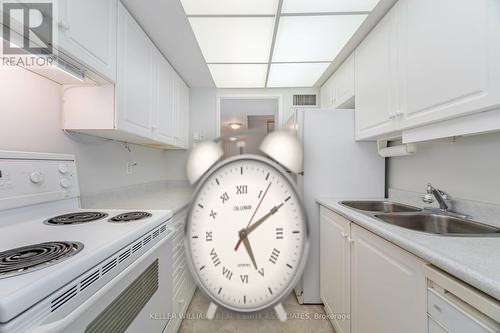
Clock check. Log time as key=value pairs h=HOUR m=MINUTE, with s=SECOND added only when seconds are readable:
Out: h=5 m=10 s=6
